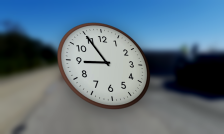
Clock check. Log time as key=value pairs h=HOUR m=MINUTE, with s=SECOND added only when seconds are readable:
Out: h=8 m=55
